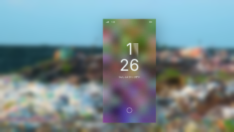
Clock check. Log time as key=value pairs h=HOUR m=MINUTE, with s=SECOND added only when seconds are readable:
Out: h=1 m=26
